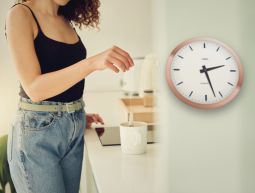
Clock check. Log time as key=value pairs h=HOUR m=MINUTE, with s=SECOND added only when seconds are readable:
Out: h=2 m=27
